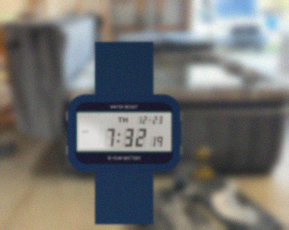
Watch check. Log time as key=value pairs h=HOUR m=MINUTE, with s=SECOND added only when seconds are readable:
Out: h=7 m=32
